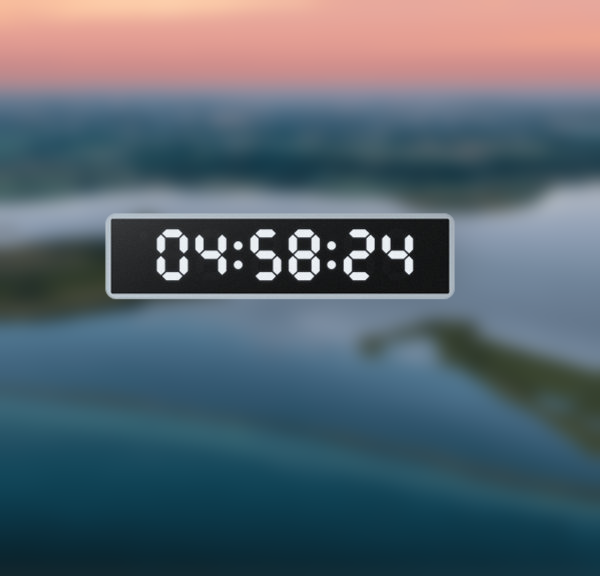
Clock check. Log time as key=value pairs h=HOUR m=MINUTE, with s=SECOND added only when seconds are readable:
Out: h=4 m=58 s=24
